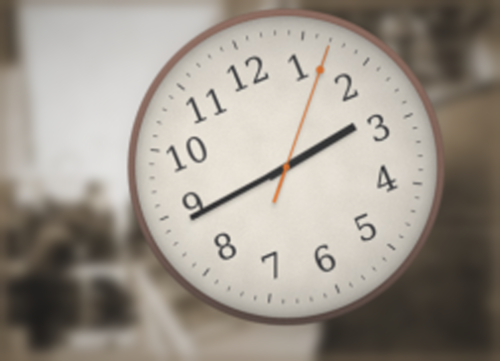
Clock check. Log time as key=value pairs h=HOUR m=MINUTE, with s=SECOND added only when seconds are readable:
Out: h=2 m=44 s=7
